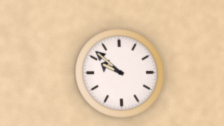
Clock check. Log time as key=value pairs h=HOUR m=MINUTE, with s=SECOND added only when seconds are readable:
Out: h=9 m=52
